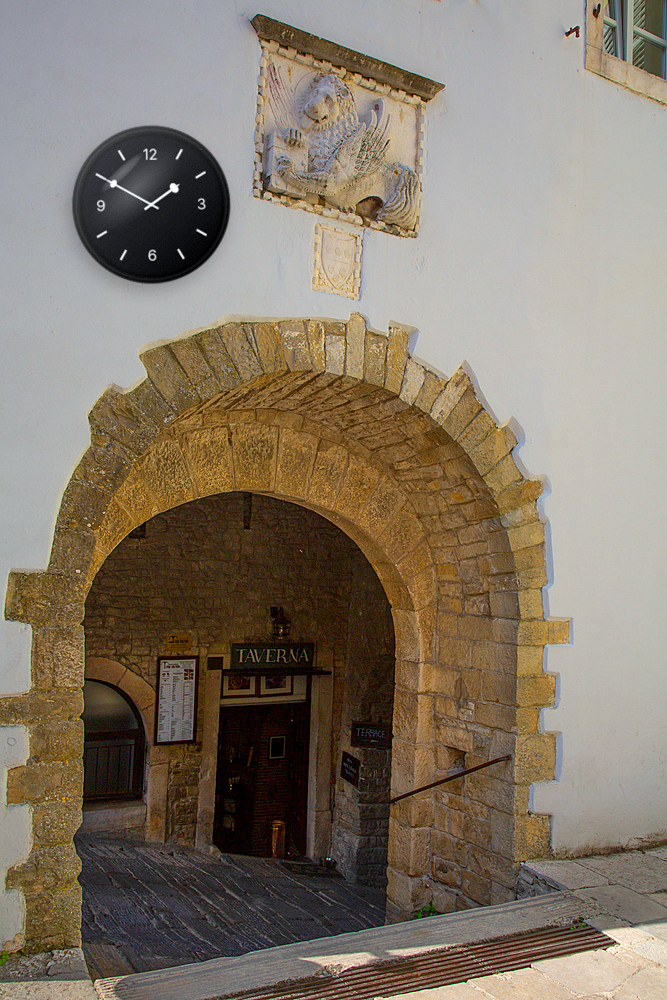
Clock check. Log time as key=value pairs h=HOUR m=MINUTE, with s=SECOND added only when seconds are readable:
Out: h=1 m=50
